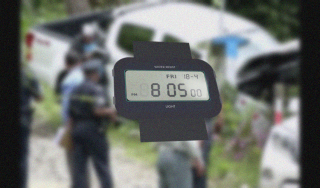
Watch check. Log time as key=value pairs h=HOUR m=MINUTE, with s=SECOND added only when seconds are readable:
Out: h=8 m=5 s=0
